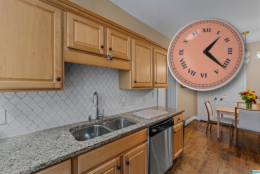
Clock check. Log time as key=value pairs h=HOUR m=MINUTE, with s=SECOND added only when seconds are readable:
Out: h=1 m=22
